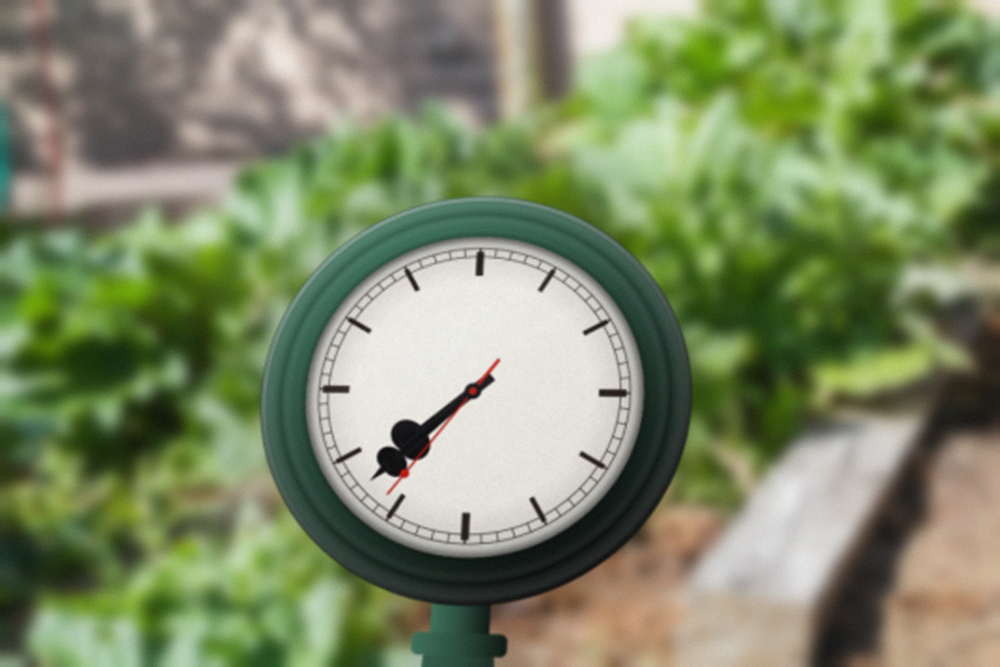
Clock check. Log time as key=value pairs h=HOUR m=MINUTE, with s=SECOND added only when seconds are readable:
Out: h=7 m=37 s=36
